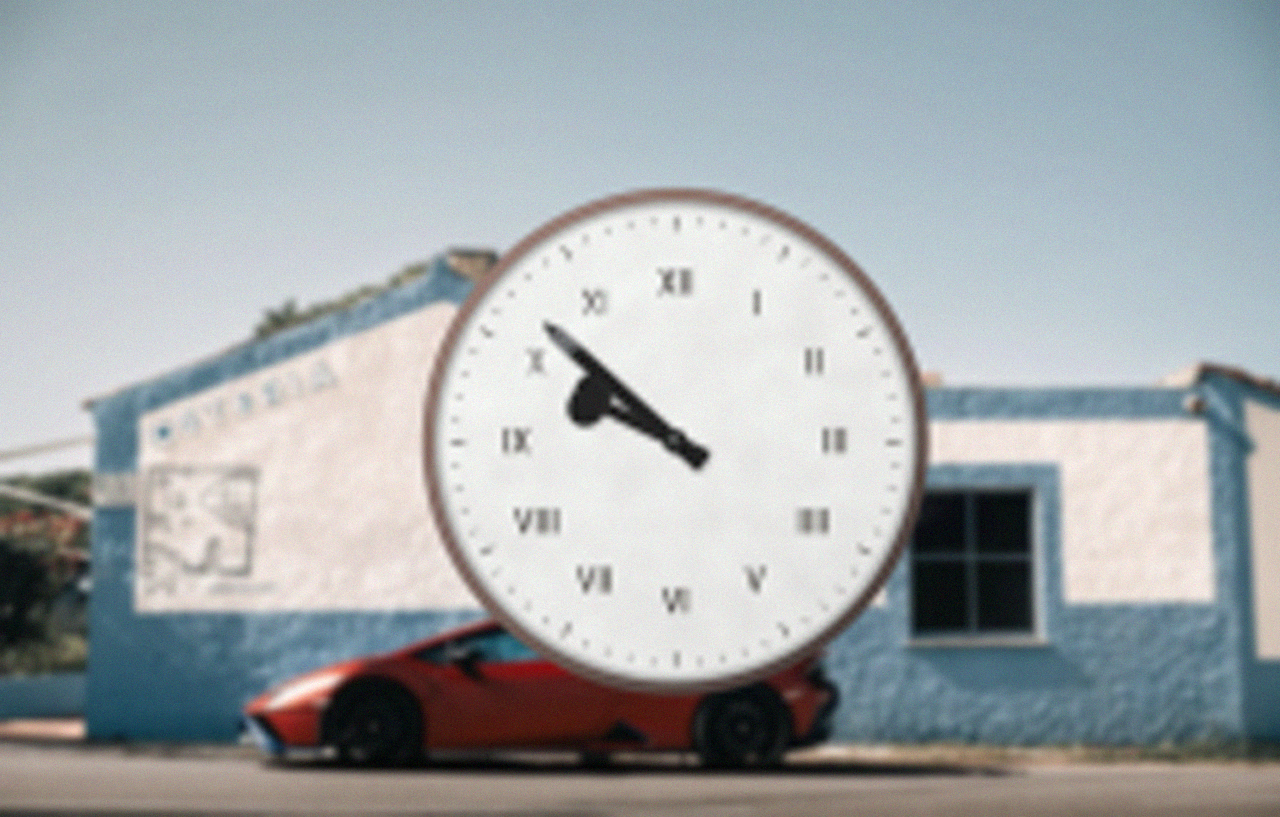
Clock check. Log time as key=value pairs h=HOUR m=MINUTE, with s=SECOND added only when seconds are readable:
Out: h=9 m=52
